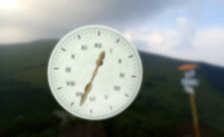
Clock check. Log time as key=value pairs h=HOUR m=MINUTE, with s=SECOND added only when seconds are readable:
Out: h=12 m=33
